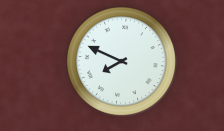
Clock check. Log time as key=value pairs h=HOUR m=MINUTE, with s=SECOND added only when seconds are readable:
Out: h=7 m=48
